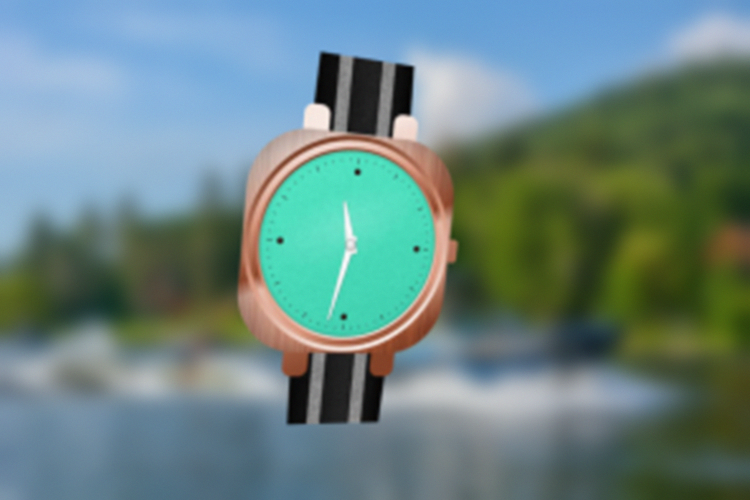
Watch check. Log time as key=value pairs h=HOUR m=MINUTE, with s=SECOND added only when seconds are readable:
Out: h=11 m=32
